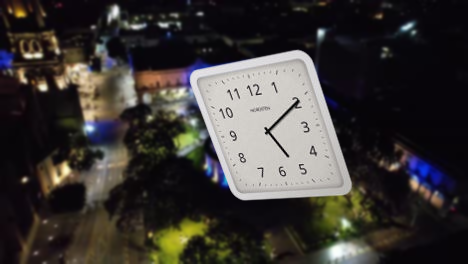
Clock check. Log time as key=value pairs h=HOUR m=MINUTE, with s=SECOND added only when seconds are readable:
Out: h=5 m=10
